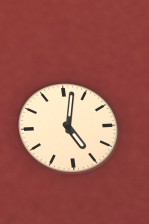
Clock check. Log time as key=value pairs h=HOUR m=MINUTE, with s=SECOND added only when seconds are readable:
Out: h=5 m=2
